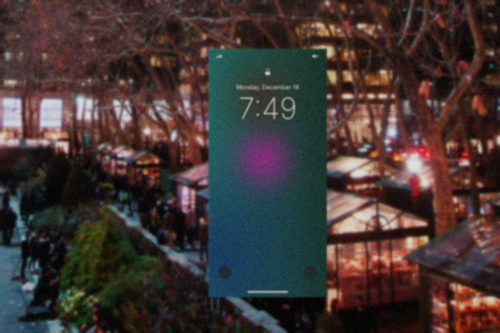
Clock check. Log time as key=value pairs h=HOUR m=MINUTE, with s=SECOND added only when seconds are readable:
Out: h=7 m=49
